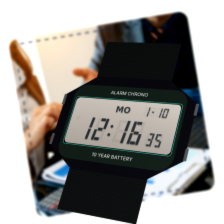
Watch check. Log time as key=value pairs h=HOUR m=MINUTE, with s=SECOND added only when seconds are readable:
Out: h=12 m=16 s=35
